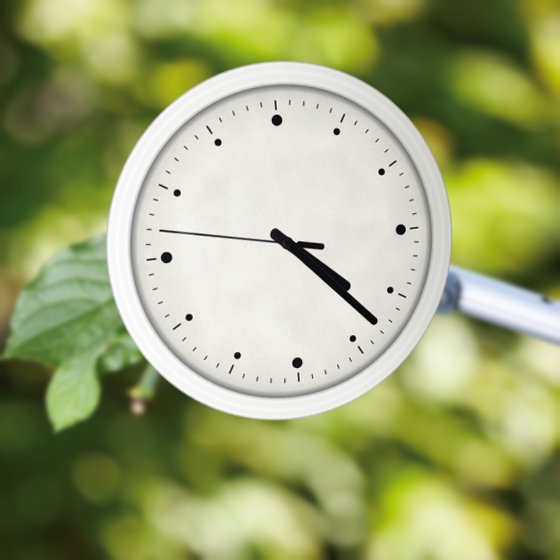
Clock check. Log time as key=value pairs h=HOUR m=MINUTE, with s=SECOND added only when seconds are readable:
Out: h=4 m=22 s=47
